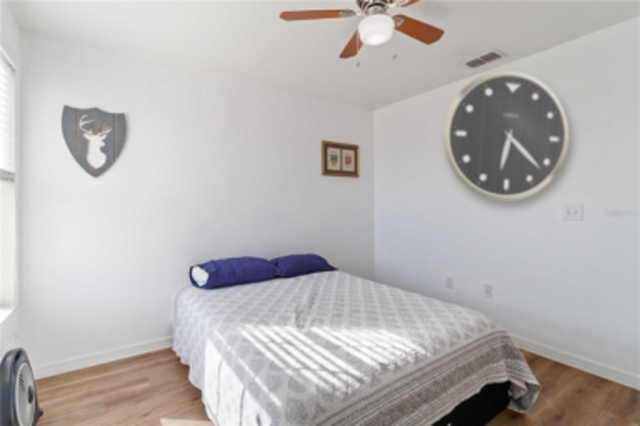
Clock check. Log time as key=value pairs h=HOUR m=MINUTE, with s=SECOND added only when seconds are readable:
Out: h=6 m=22
